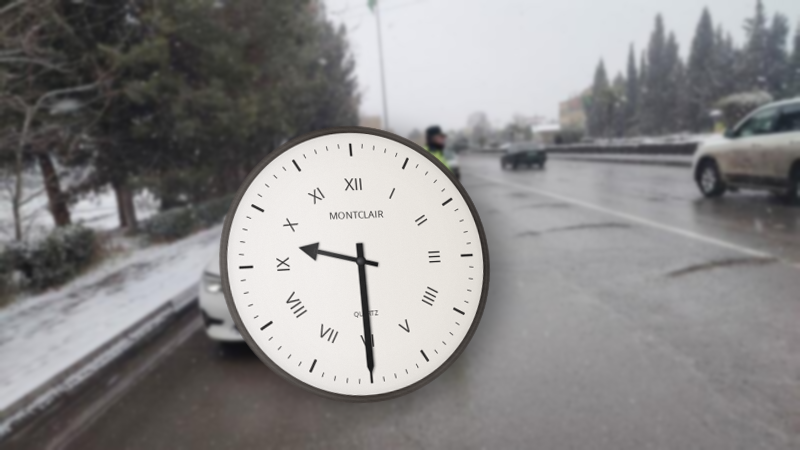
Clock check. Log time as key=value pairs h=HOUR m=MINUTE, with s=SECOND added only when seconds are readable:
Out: h=9 m=30
